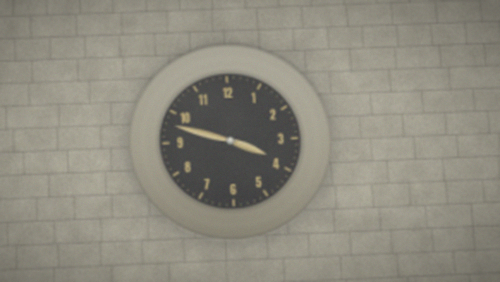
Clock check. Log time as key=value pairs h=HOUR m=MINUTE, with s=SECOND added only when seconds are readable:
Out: h=3 m=48
